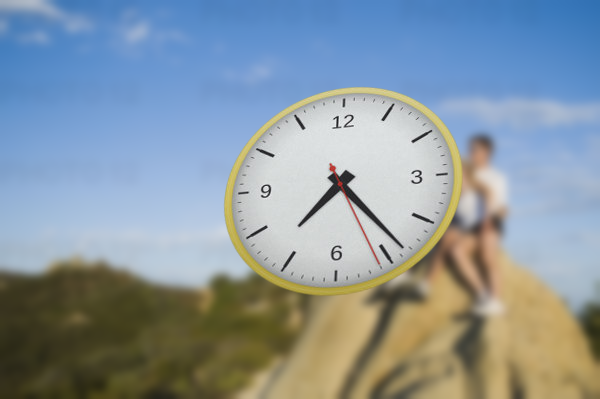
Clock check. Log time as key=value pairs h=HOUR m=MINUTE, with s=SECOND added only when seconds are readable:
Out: h=7 m=23 s=26
